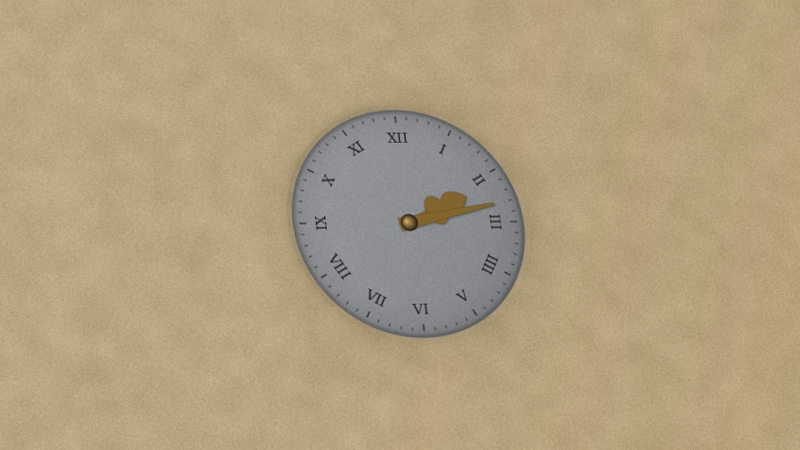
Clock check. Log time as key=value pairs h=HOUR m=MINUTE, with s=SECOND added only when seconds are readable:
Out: h=2 m=13
